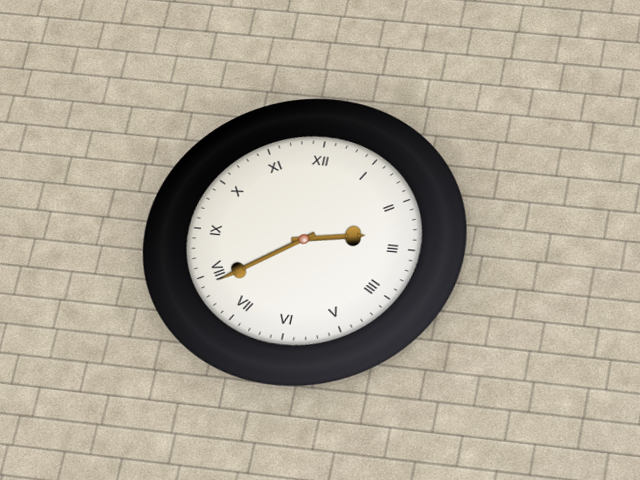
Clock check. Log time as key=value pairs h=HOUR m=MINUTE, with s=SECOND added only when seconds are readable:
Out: h=2 m=39
